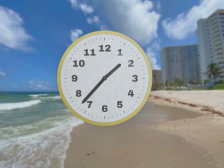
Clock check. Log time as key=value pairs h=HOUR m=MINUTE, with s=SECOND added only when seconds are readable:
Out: h=1 m=37
